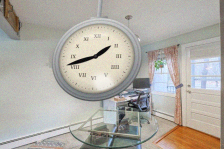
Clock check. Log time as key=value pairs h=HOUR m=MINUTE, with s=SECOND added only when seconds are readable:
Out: h=1 m=42
